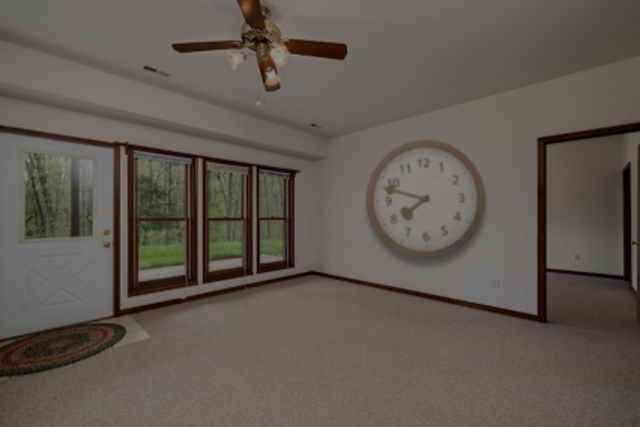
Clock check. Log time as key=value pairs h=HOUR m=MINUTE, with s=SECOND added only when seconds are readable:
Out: h=7 m=48
